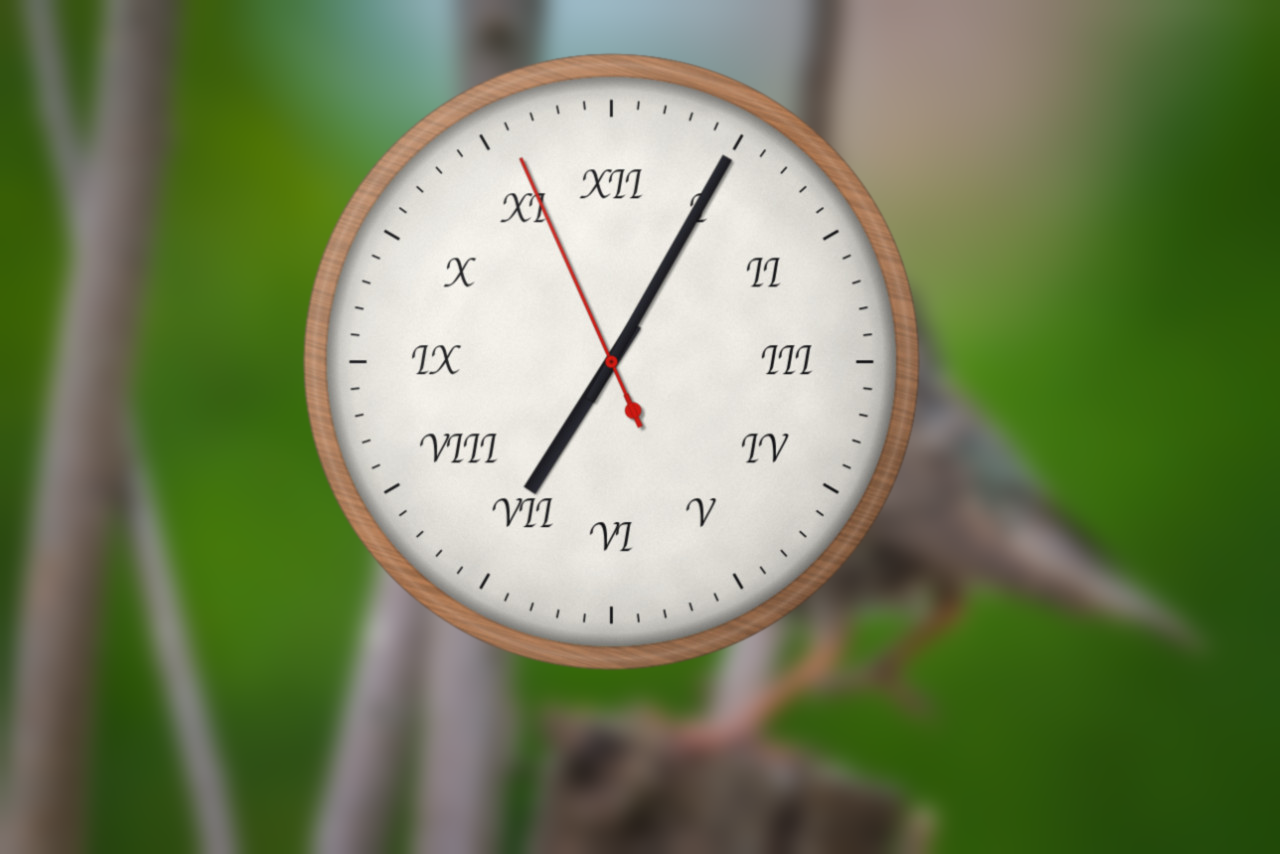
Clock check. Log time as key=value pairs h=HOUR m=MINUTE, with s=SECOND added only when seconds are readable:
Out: h=7 m=4 s=56
